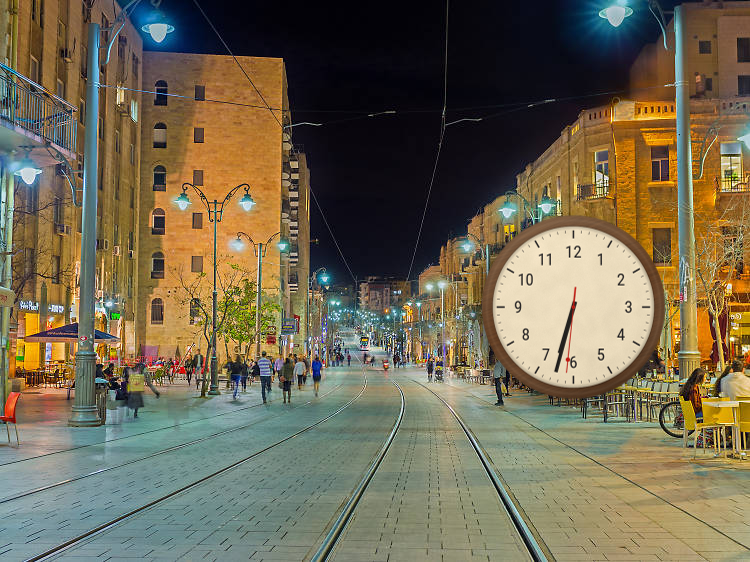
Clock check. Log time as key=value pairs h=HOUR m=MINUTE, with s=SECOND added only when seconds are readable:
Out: h=6 m=32 s=31
